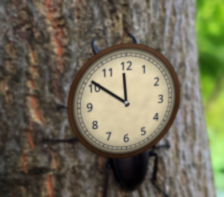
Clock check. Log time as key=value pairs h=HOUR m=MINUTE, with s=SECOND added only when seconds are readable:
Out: h=11 m=51
